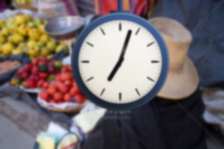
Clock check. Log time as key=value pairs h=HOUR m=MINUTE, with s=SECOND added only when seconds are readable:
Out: h=7 m=3
